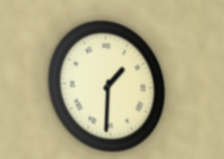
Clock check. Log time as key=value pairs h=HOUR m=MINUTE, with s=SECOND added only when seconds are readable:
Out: h=1 m=31
